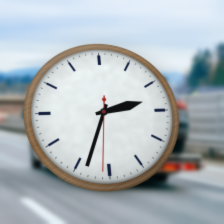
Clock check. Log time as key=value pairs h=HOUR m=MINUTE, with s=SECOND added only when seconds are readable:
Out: h=2 m=33 s=31
